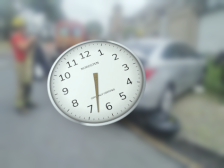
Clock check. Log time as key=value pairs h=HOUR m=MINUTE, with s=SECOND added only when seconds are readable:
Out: h=6 m=33
